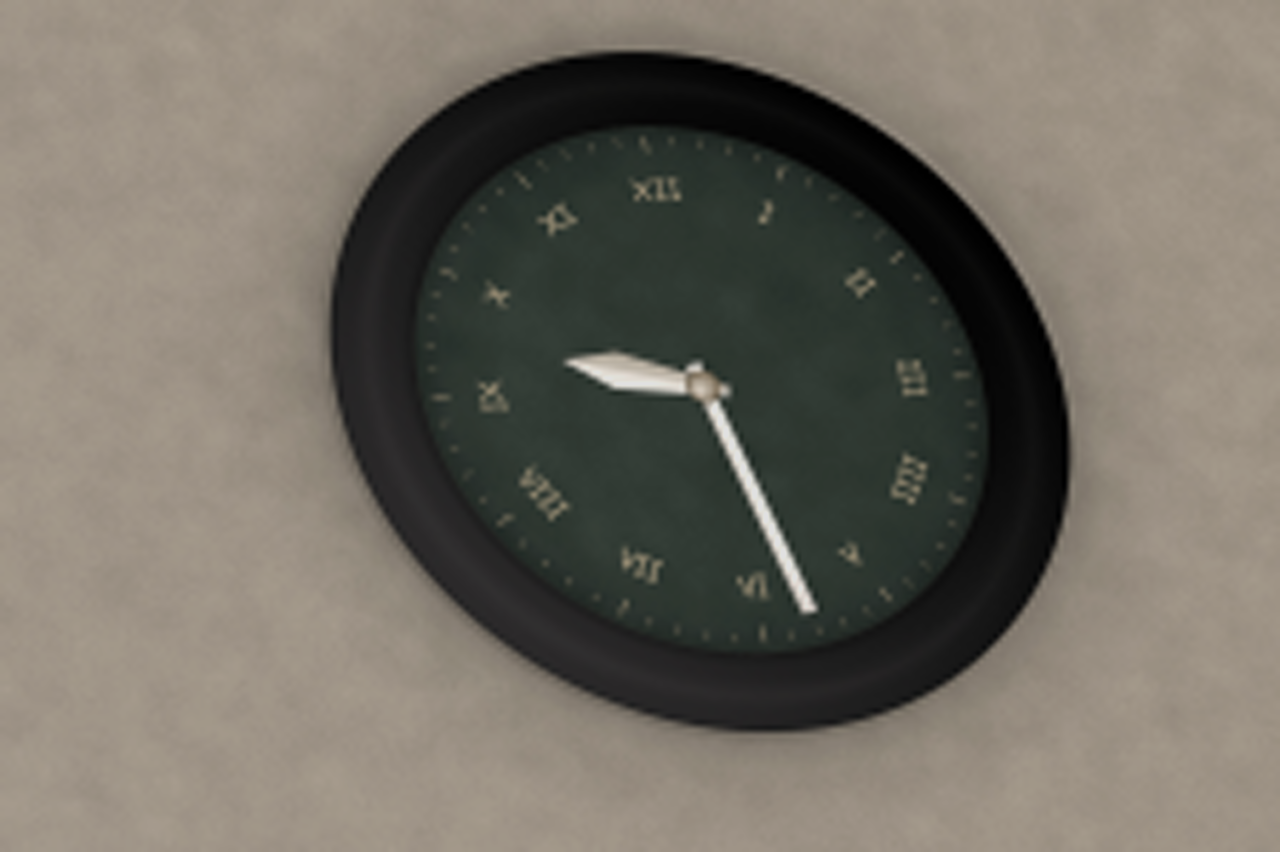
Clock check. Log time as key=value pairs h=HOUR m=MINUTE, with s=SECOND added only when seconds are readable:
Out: h=9 m=28
